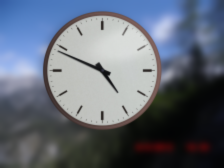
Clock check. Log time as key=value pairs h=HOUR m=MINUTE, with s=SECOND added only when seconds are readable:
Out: h=4 m=49
